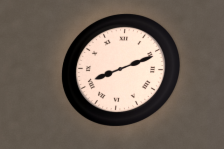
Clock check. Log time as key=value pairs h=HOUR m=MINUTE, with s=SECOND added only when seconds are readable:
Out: h=8 m=11
